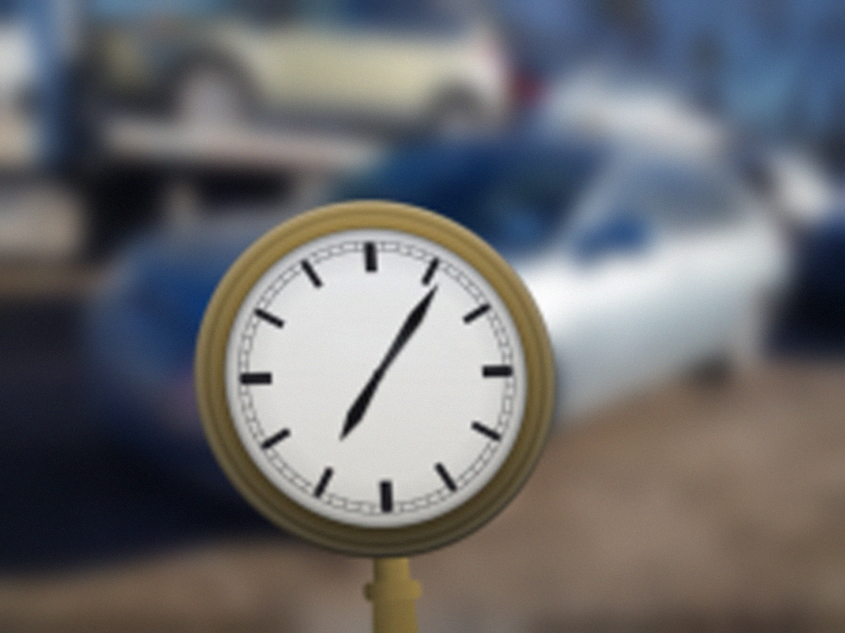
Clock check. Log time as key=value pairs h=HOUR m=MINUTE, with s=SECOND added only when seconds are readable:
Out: h=7 m=6
